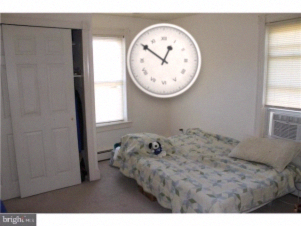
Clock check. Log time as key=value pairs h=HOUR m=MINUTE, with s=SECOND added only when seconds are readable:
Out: h=12 m=51
